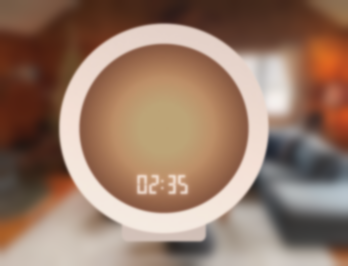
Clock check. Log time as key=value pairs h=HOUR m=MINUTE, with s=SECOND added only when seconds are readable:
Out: h=2 m=35
